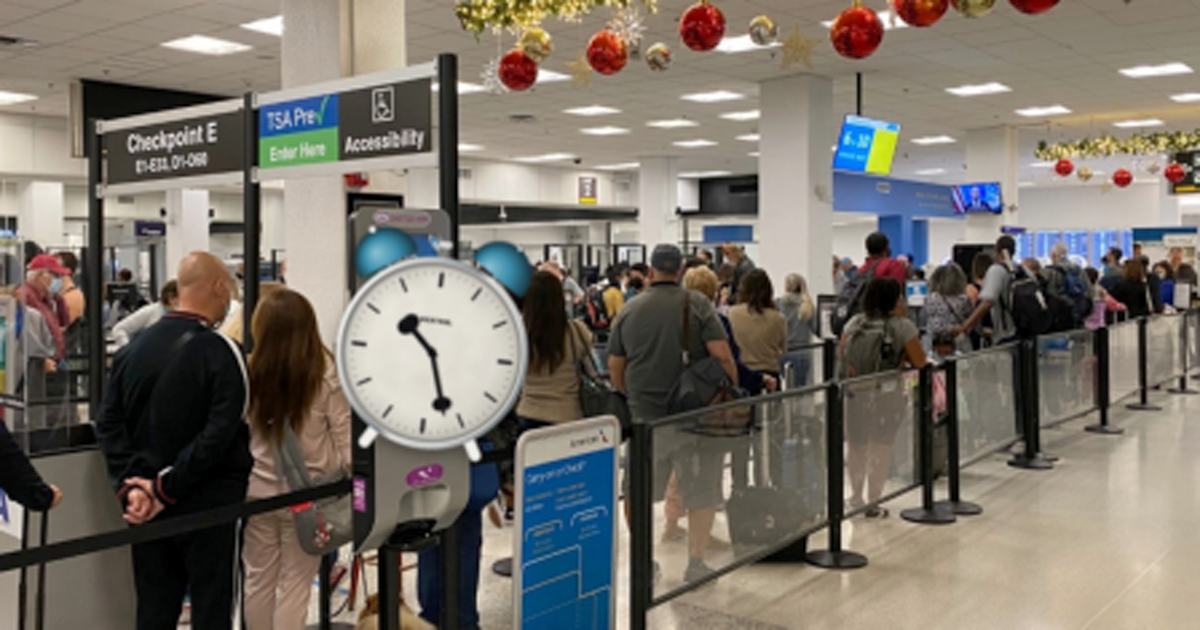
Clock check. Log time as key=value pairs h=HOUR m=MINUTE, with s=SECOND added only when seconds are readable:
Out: h=10 m=27
